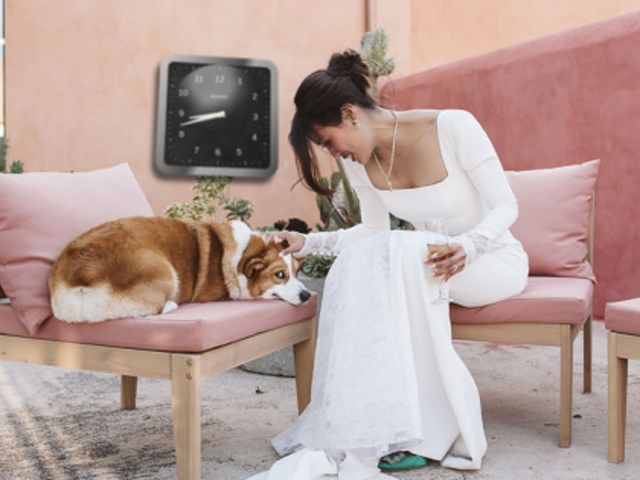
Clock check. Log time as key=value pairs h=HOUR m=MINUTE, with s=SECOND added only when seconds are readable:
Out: h=8 m=42
